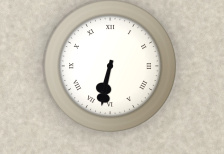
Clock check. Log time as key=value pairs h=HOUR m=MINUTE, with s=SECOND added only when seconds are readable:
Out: h=6 m=32
